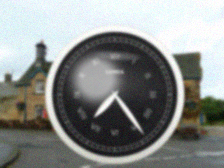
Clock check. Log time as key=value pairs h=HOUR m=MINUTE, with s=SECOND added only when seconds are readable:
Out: h=7 m=24
